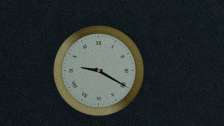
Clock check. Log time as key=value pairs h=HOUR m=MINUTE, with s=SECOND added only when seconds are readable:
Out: h=9 m=20
